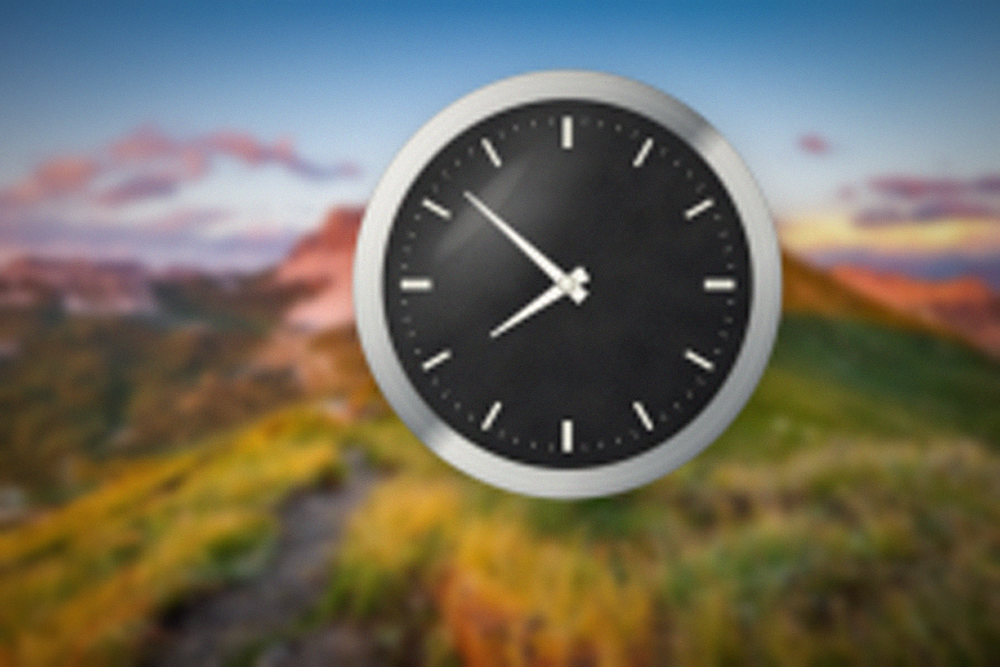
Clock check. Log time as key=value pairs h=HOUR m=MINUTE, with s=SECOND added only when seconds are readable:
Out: h=7 m=52
